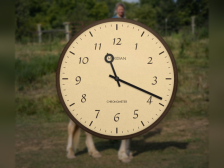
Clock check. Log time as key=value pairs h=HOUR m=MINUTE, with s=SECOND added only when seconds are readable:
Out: h=11 m=19
